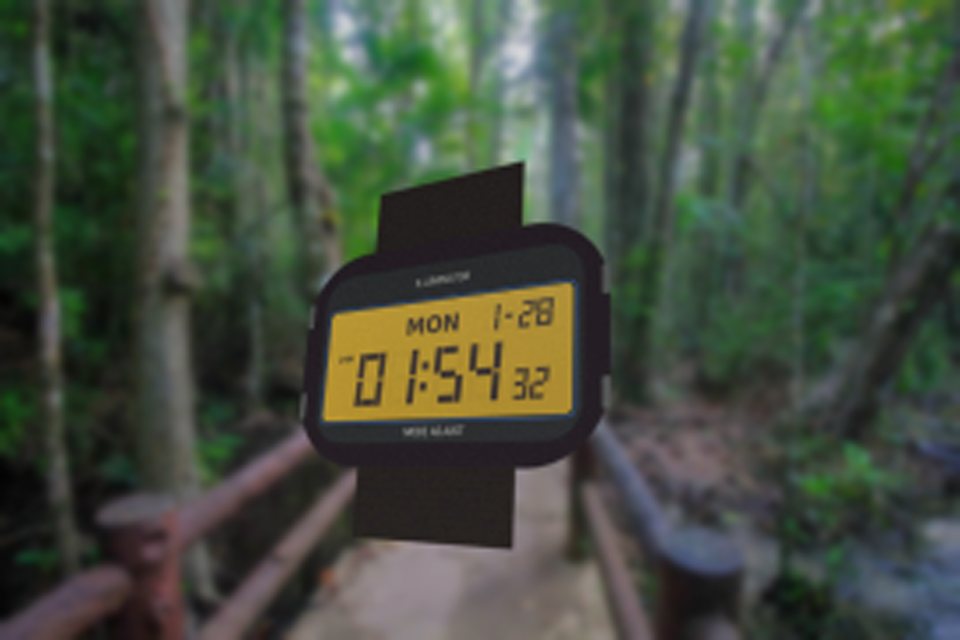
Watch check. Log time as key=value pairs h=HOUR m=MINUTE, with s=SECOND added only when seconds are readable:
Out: h=1 m=54 s=32
